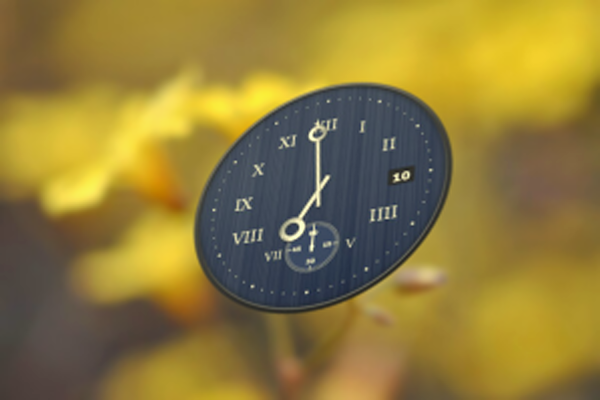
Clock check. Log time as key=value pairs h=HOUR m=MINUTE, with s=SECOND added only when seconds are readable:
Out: h=6 m=59
